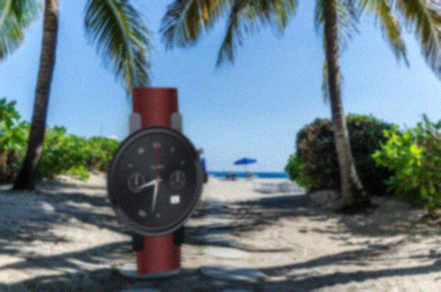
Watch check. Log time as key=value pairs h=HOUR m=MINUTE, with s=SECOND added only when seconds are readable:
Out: h=8 m=32
